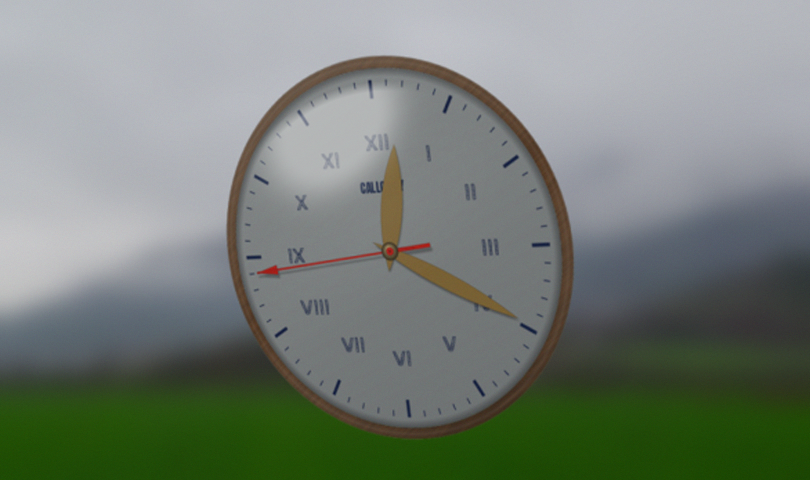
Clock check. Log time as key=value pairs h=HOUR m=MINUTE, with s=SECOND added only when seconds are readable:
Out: h=12 m=19 s=44
